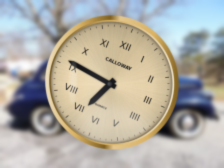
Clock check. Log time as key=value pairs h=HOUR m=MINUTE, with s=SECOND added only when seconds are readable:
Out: h=6 m=46
